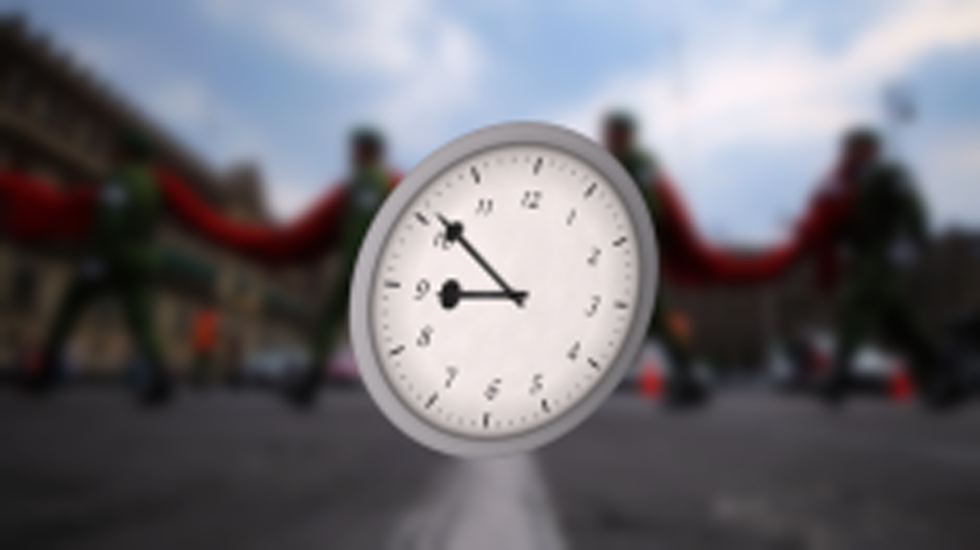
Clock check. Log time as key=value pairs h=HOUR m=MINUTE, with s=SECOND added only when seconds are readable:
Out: h=8 m=51
